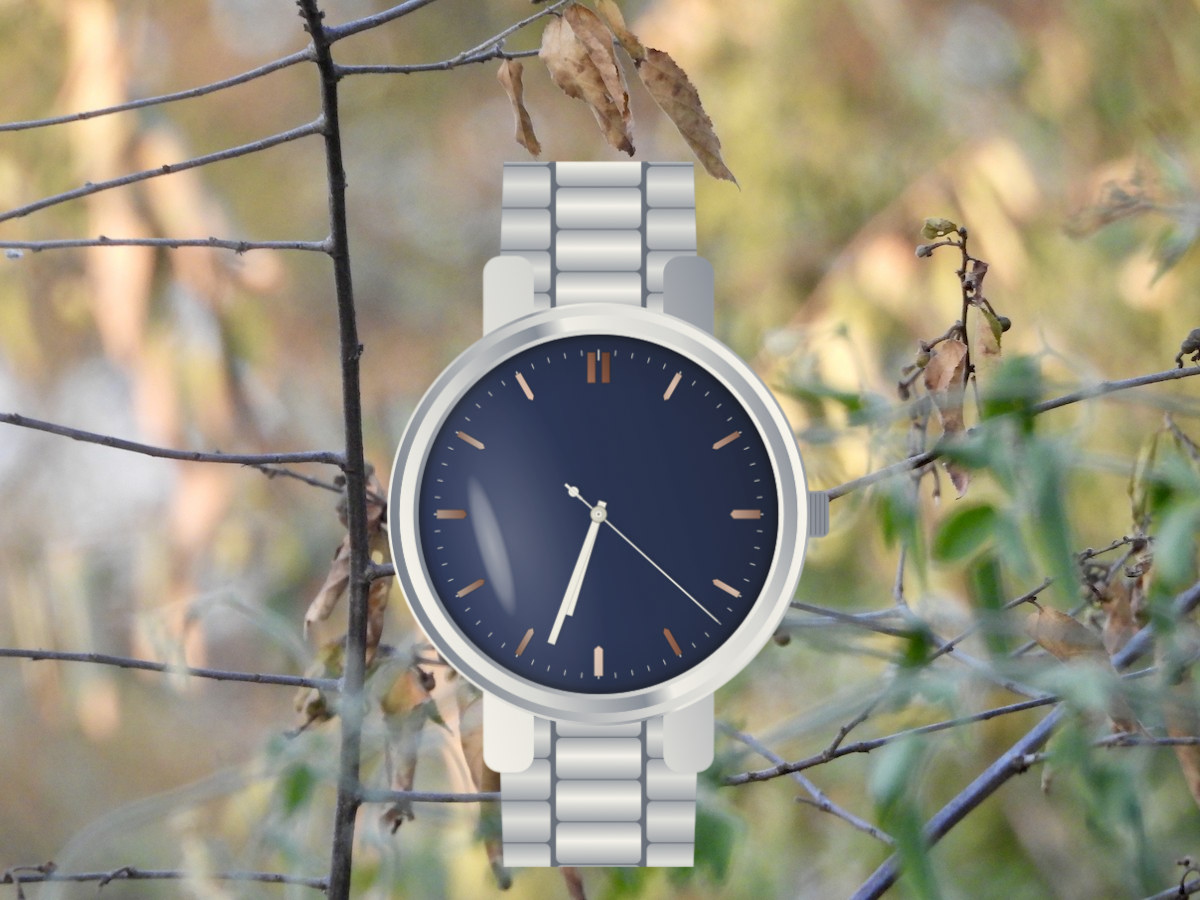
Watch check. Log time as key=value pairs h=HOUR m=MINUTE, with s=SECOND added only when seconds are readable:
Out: h=6 m=33 s=22
